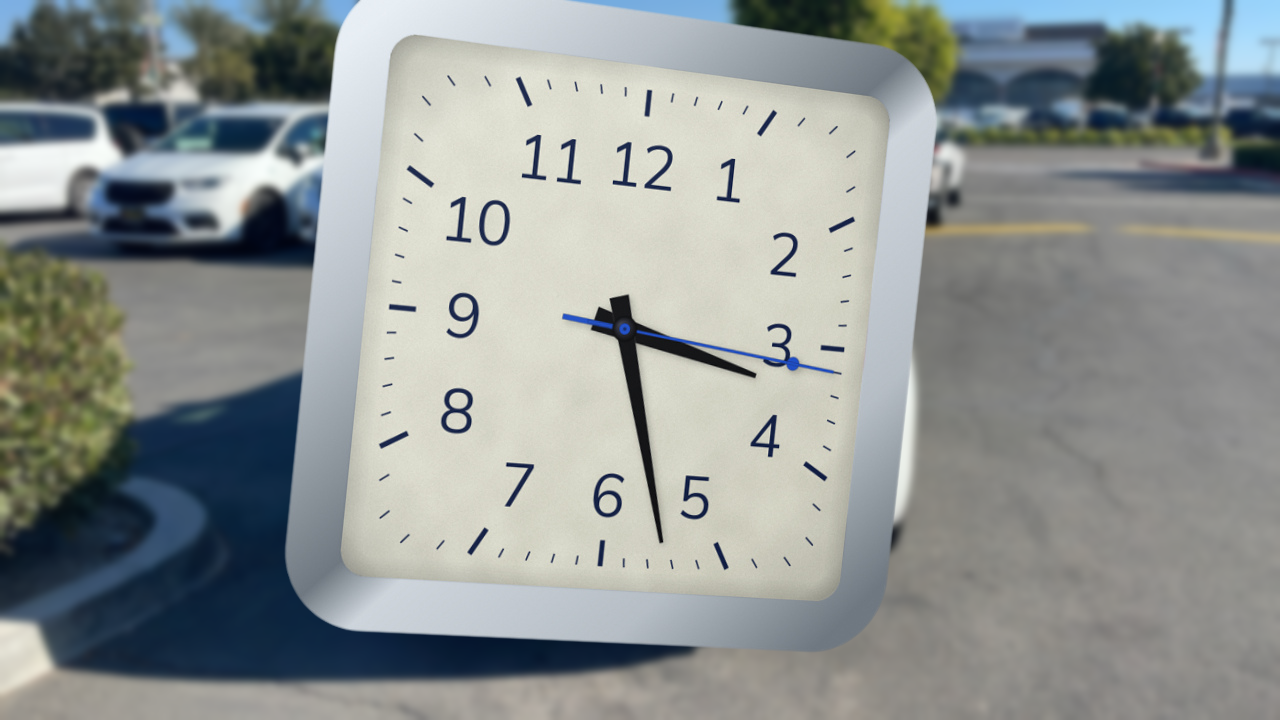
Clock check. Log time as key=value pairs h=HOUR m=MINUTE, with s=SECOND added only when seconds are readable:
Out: h=3 m=27 s=16
